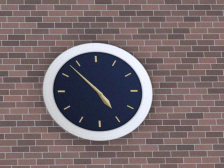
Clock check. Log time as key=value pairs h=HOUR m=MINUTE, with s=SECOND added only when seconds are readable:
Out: h=4 m=53
